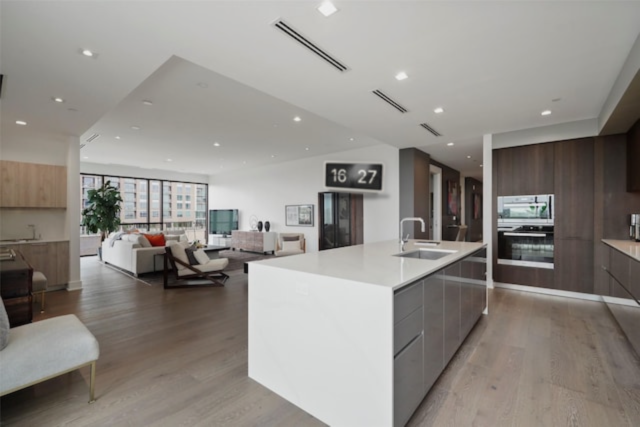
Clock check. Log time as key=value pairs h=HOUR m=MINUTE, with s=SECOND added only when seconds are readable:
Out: h=16 m=27
